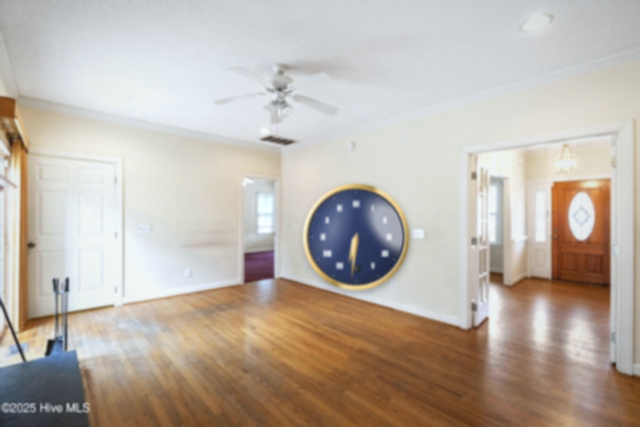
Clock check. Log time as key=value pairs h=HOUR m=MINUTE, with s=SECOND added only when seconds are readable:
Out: h=6 m=31
